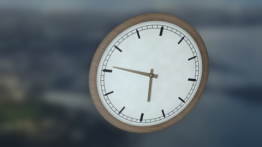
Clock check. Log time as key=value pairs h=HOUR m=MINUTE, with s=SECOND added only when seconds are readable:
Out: h=5 m=46
